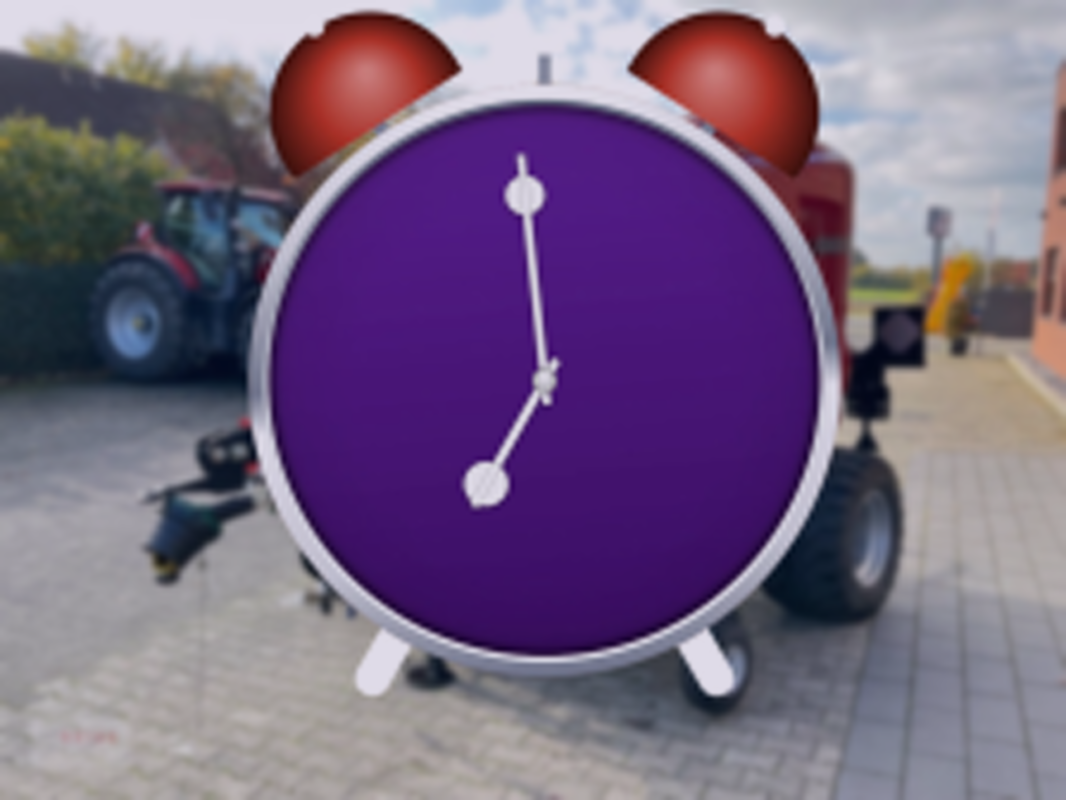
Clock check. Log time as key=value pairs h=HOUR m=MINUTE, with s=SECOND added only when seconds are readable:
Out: h=6 m=59
